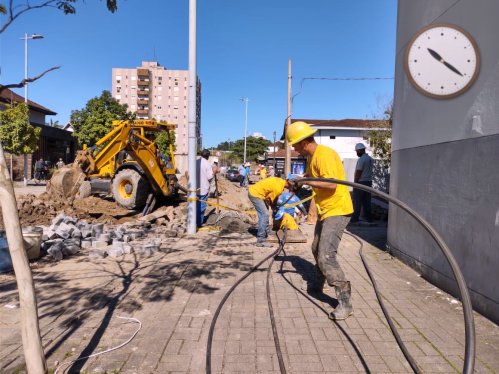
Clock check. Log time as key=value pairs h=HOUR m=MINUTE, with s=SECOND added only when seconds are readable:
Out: h=10 m=21
